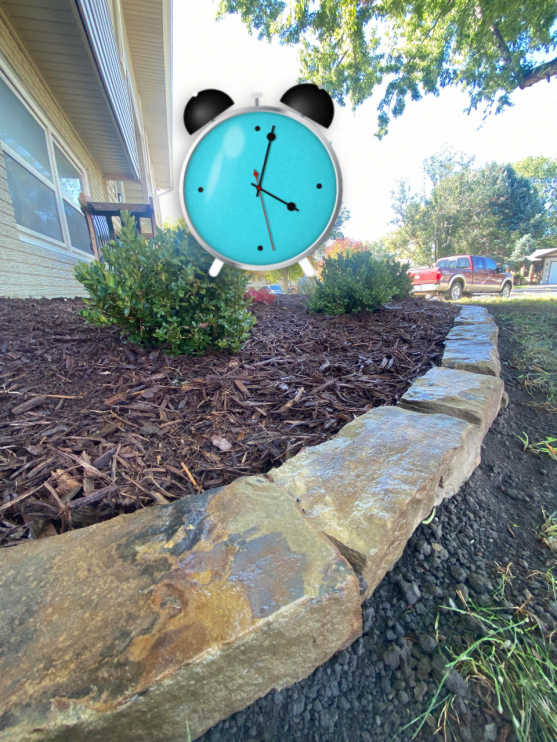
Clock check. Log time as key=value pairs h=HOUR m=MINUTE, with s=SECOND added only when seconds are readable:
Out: h=4 m=2 s=28
